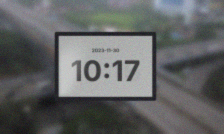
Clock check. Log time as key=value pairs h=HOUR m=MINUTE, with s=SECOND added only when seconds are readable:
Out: h=10 m=17
